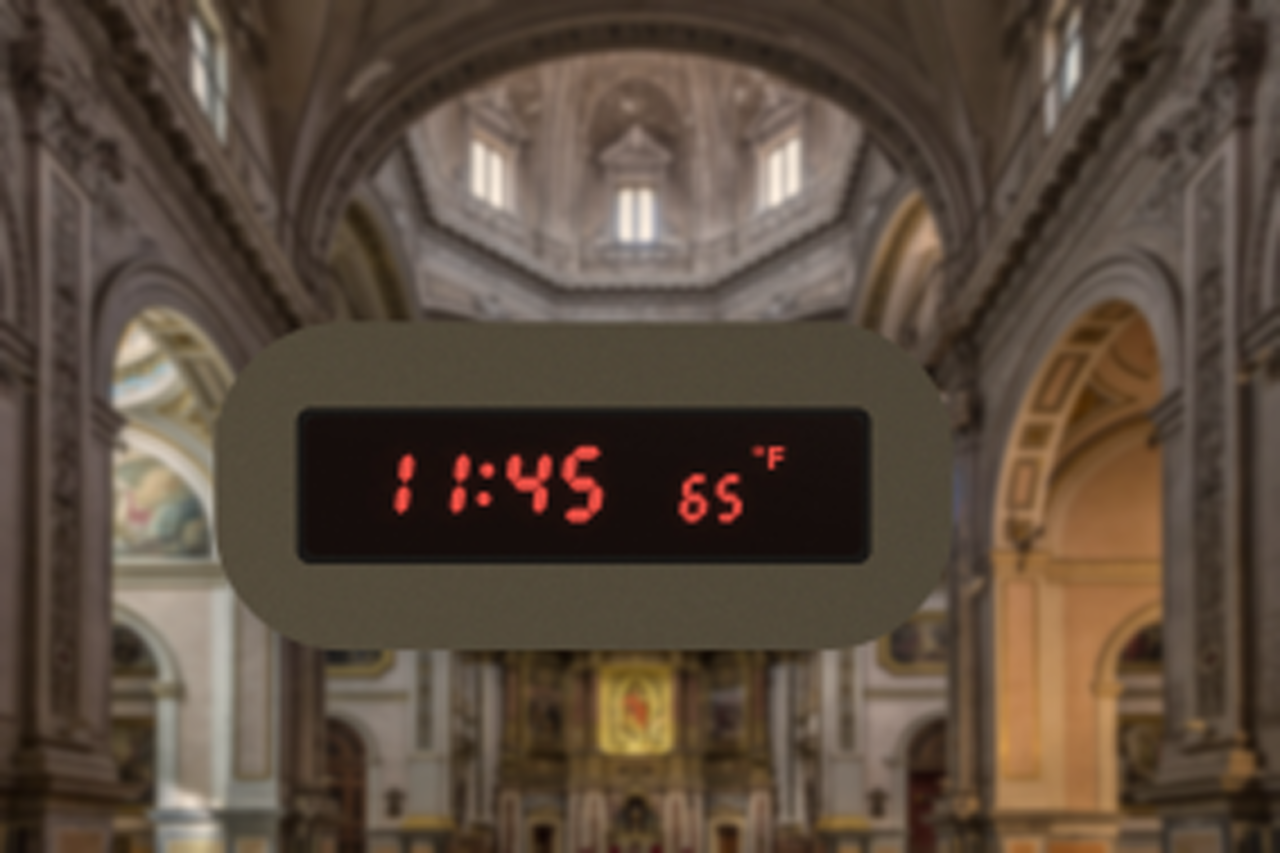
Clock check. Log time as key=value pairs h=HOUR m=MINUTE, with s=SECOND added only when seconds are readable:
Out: h=11 m=45
